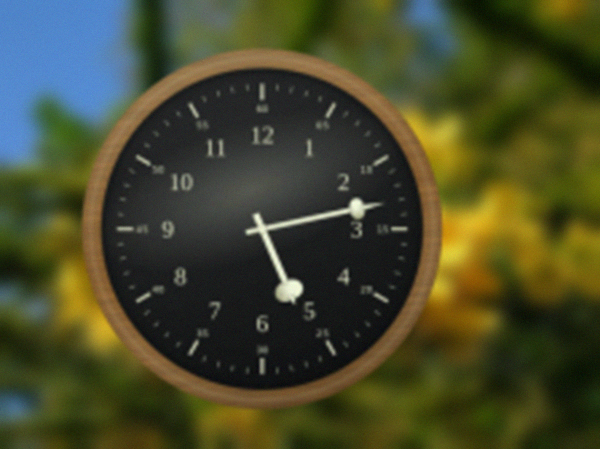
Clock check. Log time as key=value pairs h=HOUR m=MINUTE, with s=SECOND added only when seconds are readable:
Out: h=5 m=13
